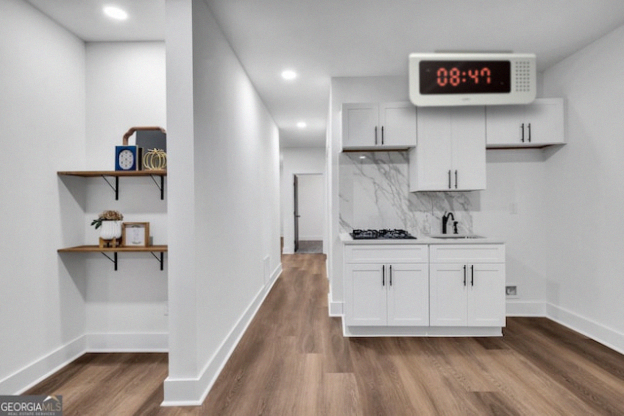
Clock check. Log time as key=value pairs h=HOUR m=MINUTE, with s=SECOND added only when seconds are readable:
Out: h=8 m=47
